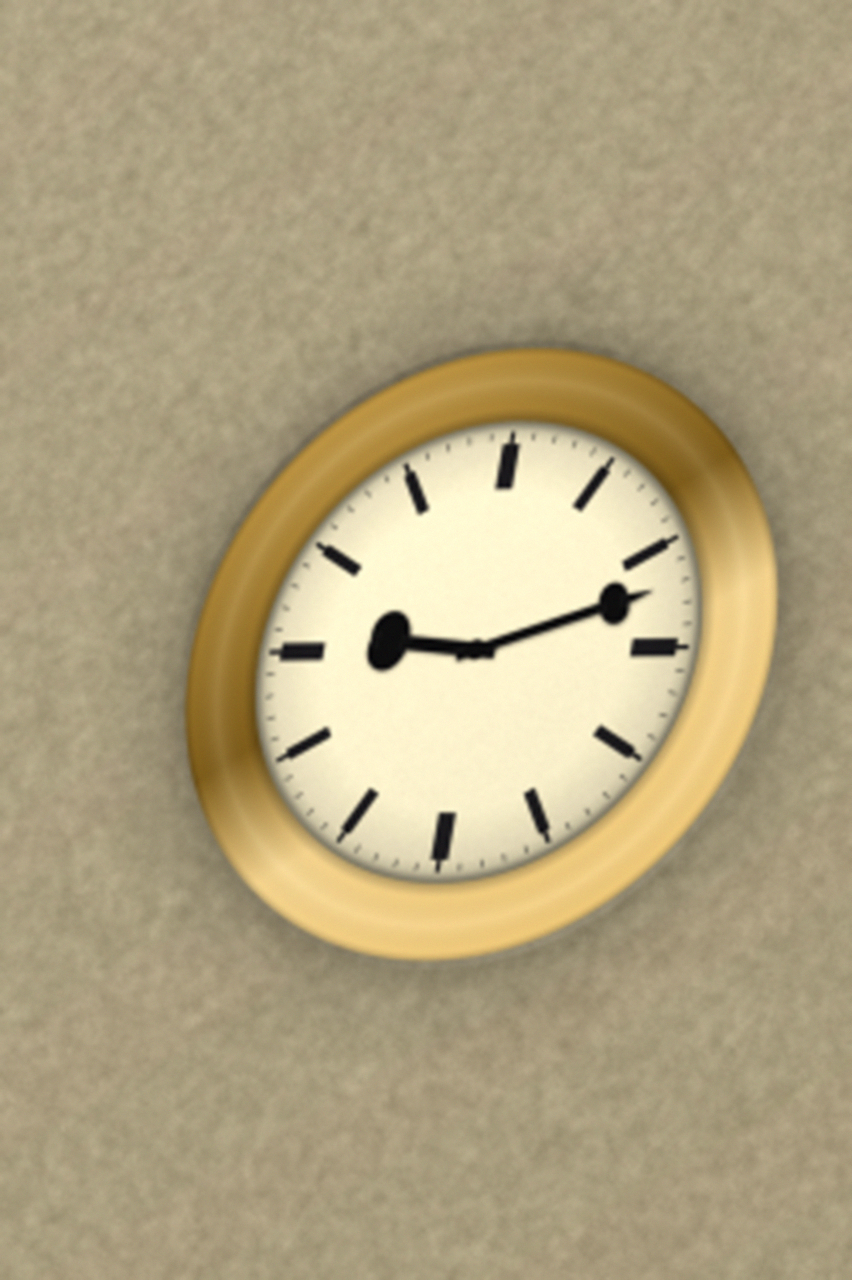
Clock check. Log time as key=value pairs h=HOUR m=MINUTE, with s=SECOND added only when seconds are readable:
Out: h=9 m=12
